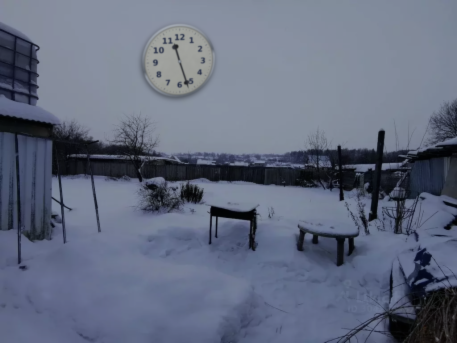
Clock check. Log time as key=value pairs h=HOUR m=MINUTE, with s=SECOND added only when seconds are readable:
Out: h=11 m=27
